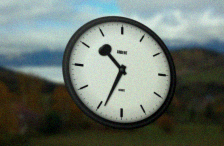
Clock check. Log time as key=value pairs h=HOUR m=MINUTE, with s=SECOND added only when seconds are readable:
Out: h=10 m=34
